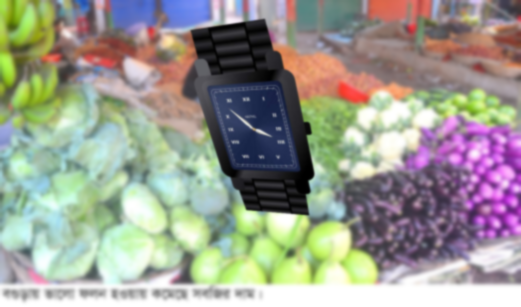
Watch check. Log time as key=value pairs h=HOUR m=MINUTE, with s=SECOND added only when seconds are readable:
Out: h=3 m=53
